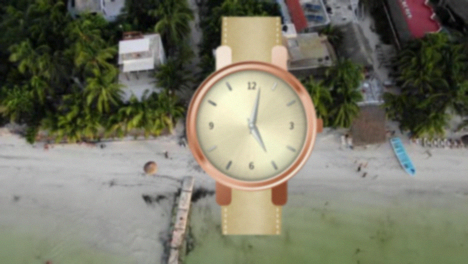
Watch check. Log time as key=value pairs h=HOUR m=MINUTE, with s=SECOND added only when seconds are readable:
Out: h=5 m=2
